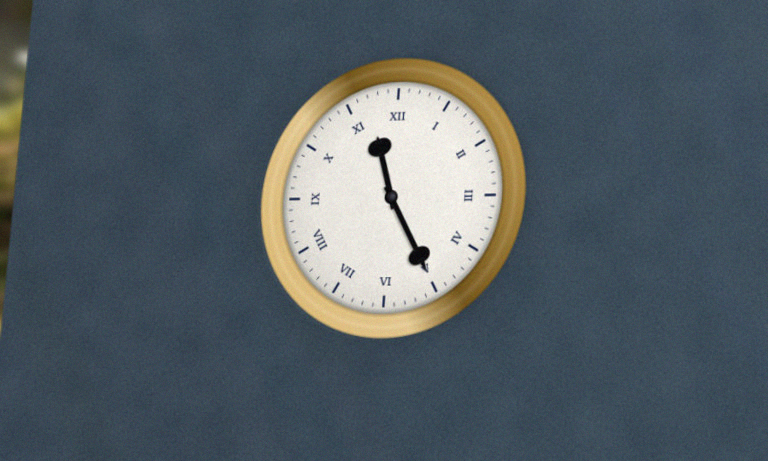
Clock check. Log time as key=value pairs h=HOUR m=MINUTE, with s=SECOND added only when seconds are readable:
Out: h=11 m=25
